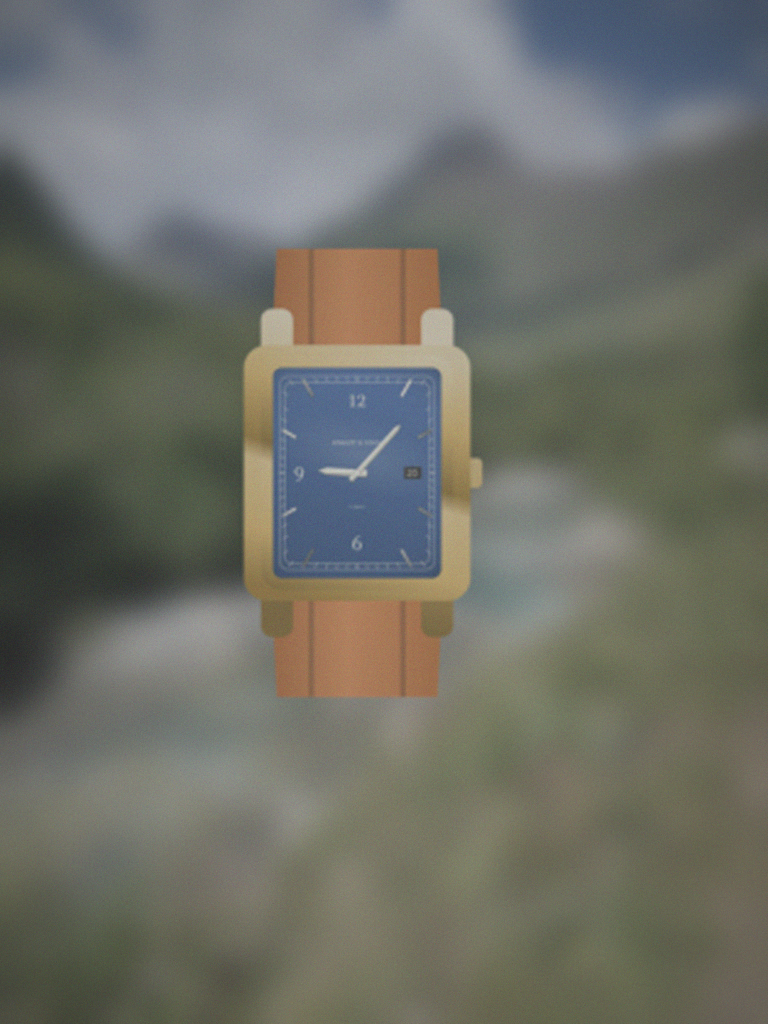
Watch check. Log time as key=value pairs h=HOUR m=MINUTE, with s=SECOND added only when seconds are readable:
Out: h=9 m=7
